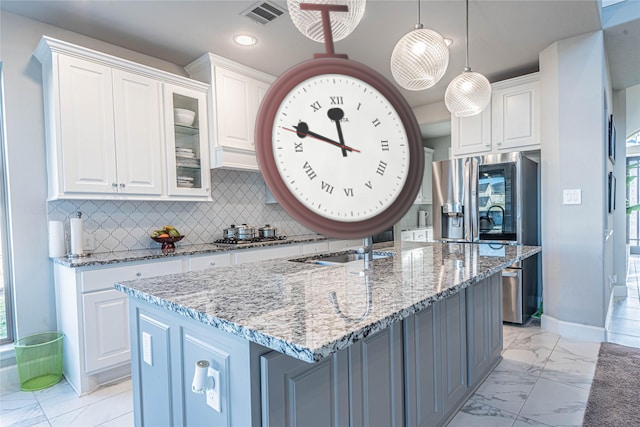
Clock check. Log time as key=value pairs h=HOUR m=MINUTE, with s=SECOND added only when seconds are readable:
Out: h=11 m=48 s=48
